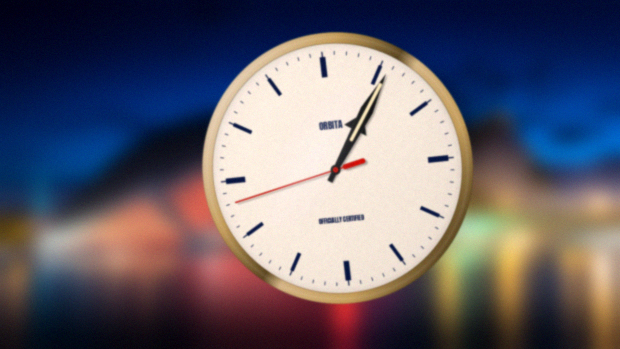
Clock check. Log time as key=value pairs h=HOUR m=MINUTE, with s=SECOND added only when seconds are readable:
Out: h=1 m=5 s=43
